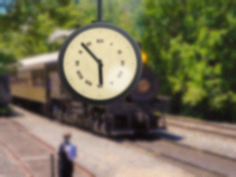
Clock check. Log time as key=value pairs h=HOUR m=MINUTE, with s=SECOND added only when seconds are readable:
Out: h=5 m=53
